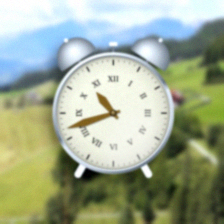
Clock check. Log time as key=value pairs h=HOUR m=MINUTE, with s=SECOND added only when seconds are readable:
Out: h=10 m=42
